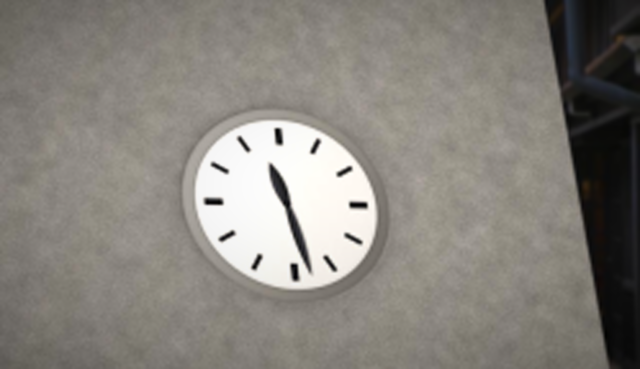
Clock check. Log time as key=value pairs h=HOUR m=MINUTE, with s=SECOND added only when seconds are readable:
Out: h=11 m=28
